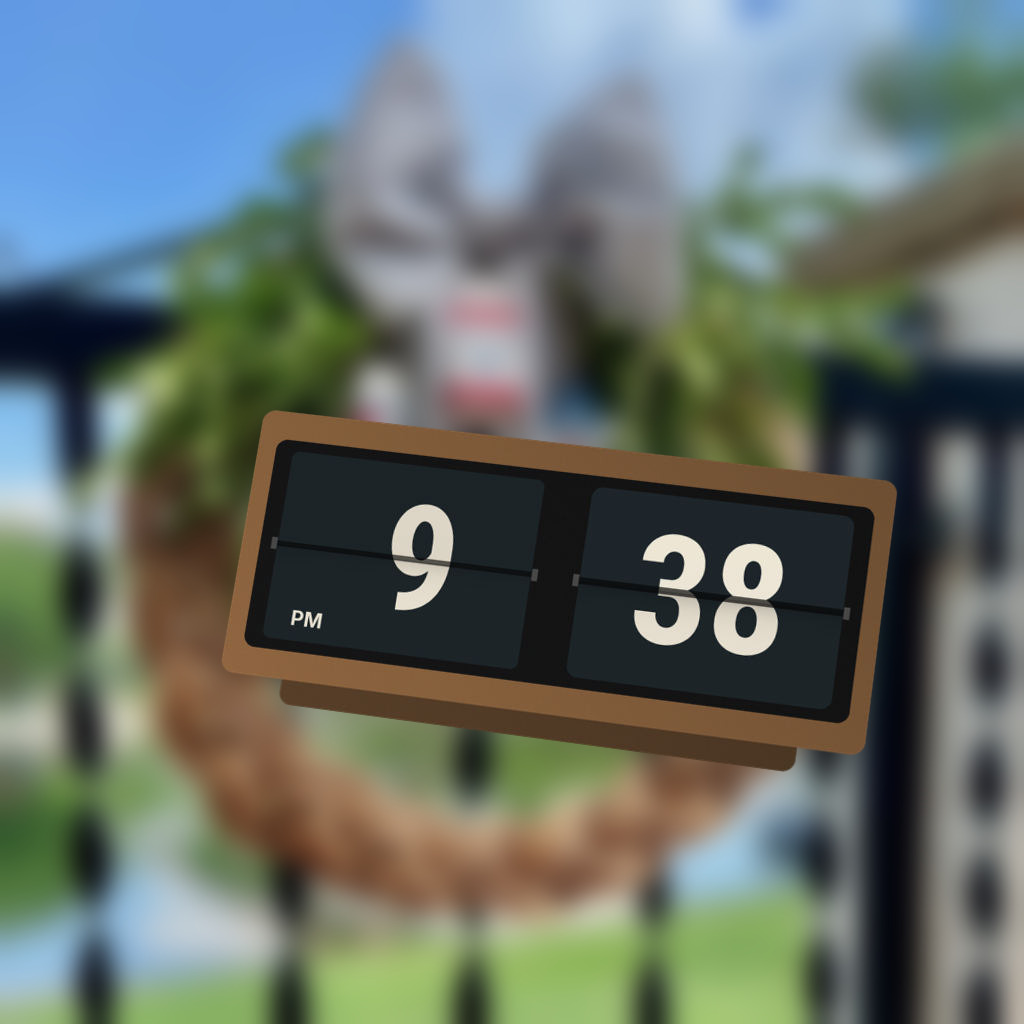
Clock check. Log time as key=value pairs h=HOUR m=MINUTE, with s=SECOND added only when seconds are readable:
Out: h=9 m=38
